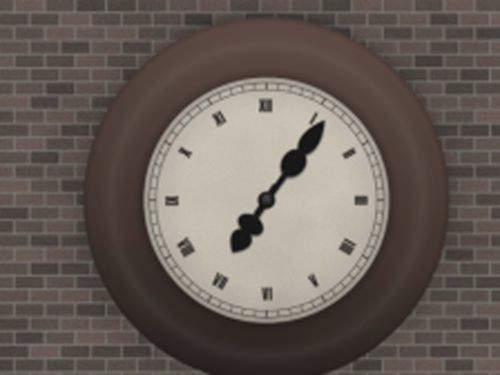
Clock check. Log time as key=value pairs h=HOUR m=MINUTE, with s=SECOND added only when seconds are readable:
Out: h=7 m=6
